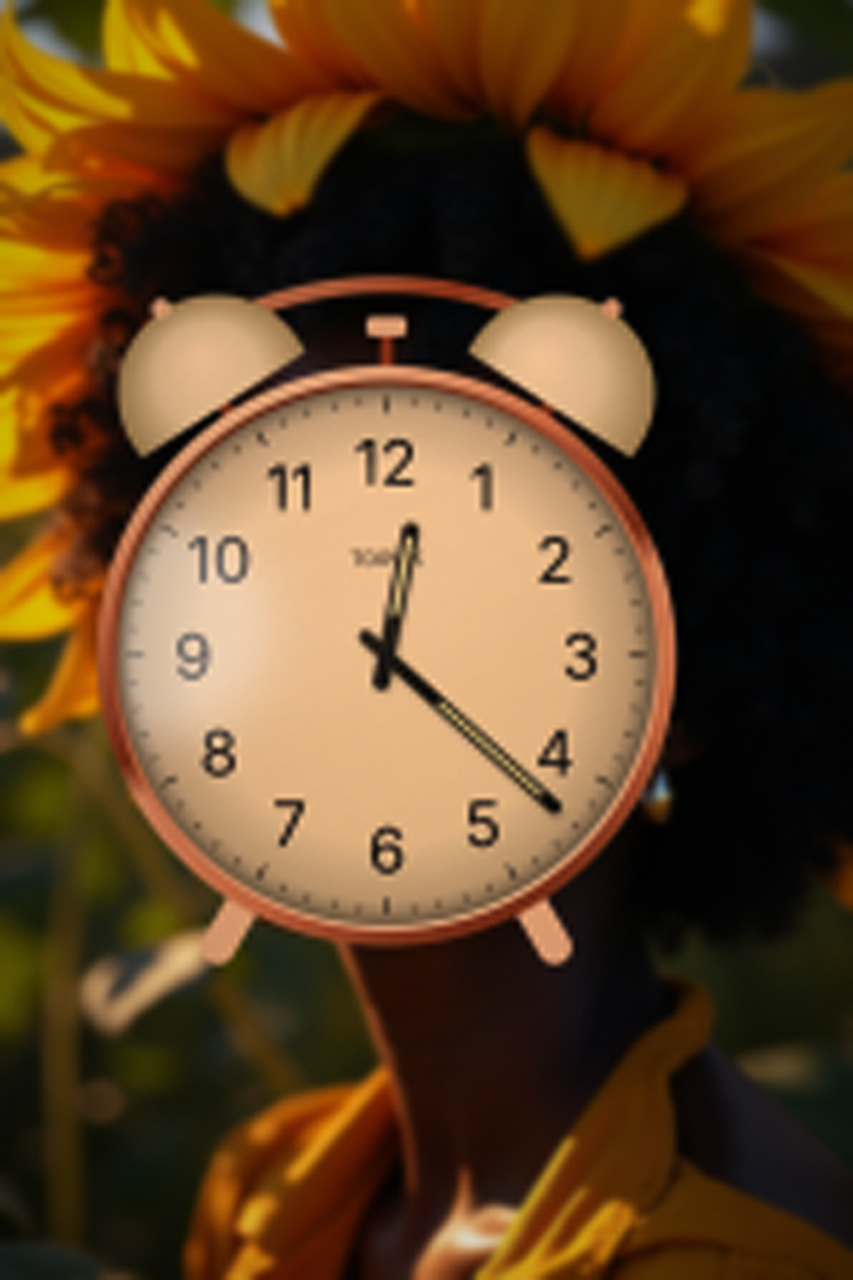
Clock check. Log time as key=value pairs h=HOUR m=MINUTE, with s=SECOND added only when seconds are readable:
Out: h=12 m=22
